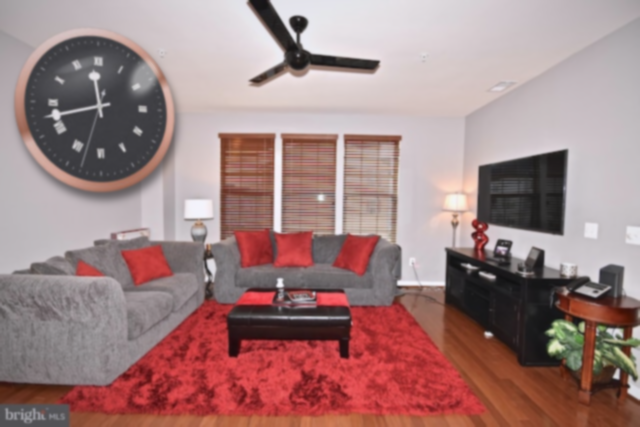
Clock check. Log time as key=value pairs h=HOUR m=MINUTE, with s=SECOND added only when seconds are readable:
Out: h=11 m=42 s=33
